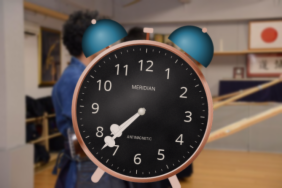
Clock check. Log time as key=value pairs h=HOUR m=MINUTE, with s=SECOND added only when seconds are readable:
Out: h=7 m=37
